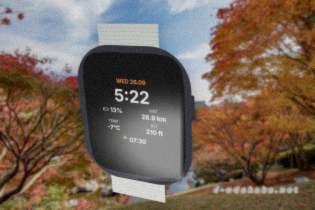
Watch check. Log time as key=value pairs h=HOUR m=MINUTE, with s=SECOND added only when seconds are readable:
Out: h=5 m=22
